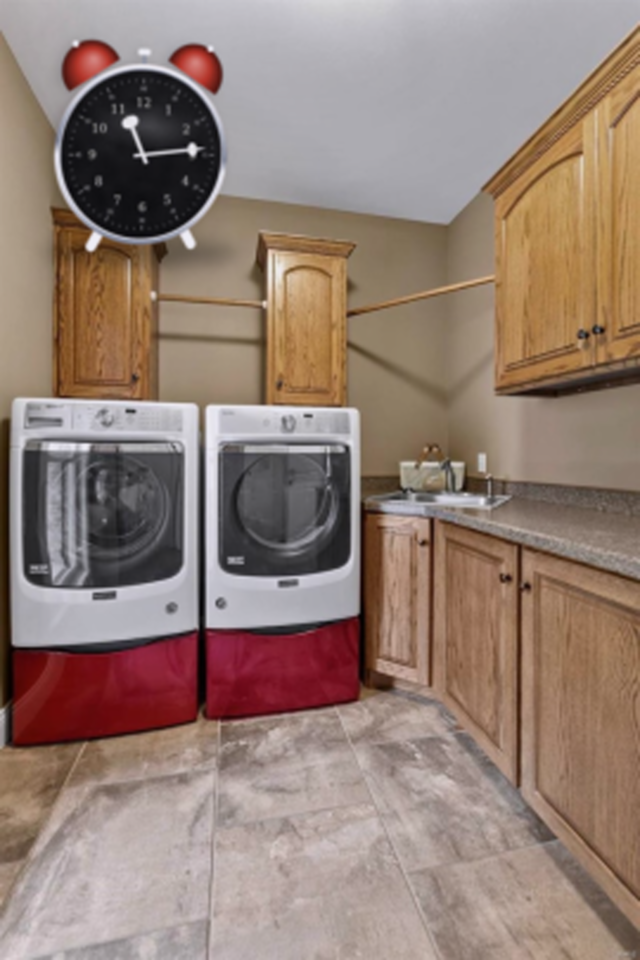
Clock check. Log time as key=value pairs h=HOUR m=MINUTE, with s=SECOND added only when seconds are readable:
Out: h=11 m=14
